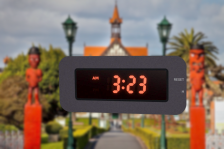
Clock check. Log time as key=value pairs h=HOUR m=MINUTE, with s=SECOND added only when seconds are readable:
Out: h=3 m=23
